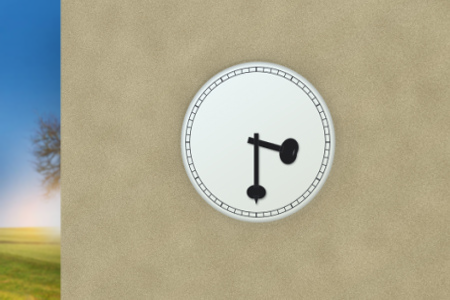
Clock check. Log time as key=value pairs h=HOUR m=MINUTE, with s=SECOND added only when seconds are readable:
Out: h=3 m=30
